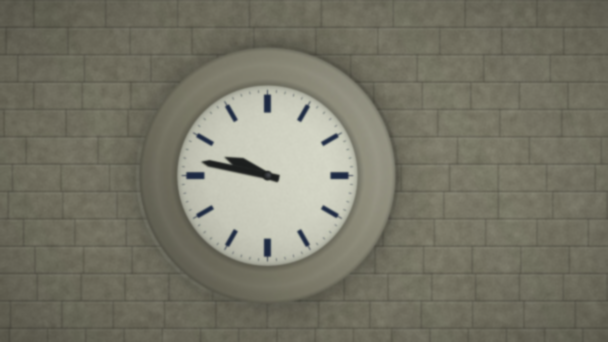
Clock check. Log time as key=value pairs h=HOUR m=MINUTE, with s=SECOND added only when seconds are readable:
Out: h=9 m=47
